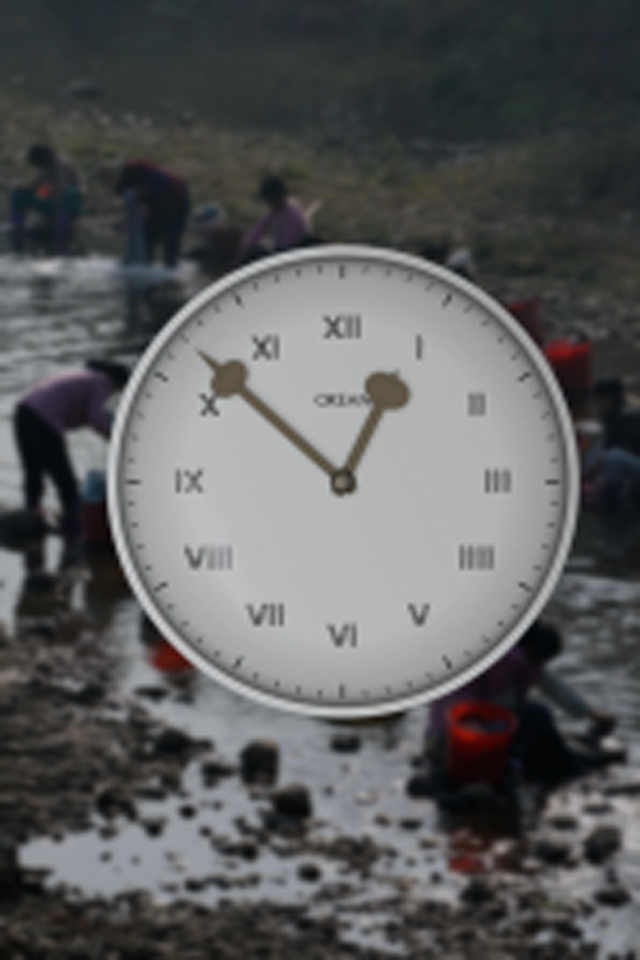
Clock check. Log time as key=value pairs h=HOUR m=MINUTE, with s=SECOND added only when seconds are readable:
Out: h=12 m=52
